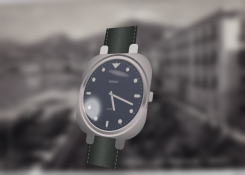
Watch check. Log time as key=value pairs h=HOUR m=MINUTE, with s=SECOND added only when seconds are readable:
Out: h=5 m=18
